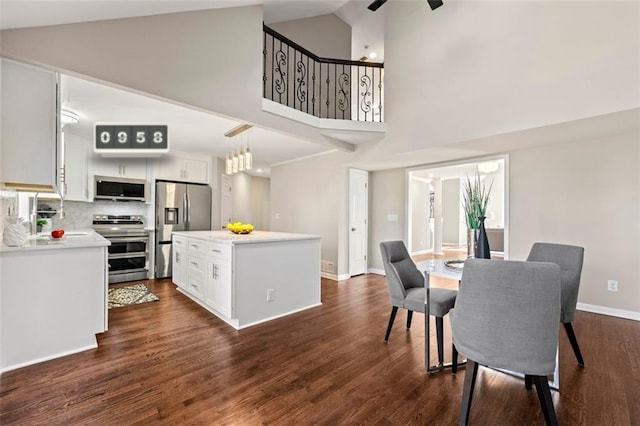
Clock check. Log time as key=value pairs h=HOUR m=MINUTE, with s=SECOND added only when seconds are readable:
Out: h=9 m=58
